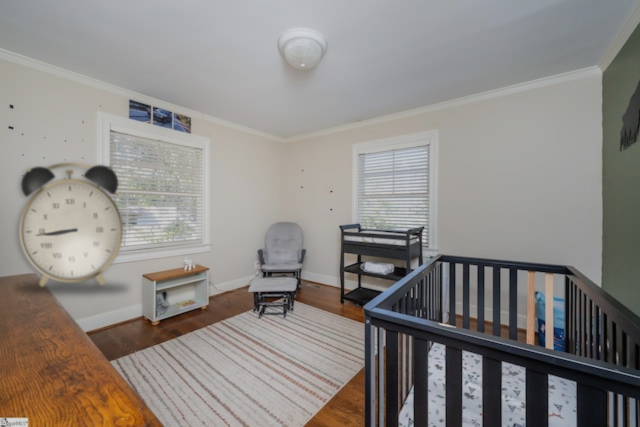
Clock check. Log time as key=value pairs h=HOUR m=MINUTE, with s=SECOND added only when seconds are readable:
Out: h=8 m=44
